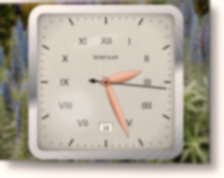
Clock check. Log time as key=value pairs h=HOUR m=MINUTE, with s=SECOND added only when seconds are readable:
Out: h=2 m=26 s=16
